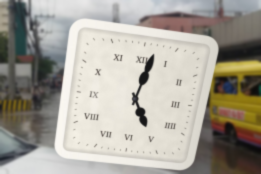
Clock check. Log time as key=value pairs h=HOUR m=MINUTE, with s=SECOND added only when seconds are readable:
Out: h=5 m=2
